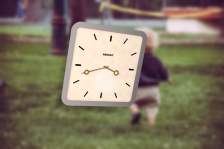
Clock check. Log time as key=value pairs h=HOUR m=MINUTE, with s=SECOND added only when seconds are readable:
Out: h=3 m=42
